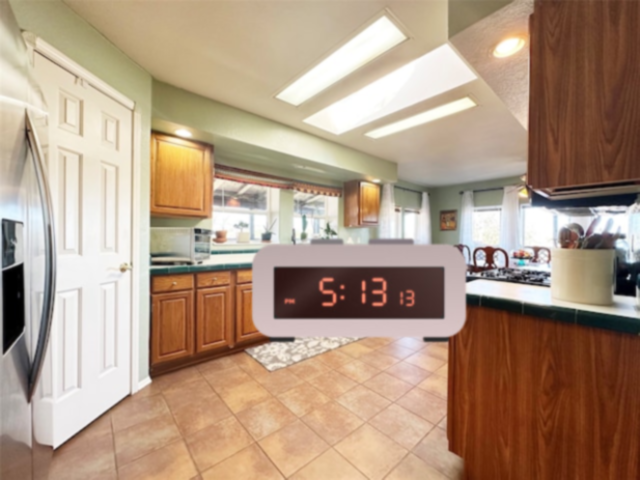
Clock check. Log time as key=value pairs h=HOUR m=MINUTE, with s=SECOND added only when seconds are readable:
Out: h=5 m=13 s=13
